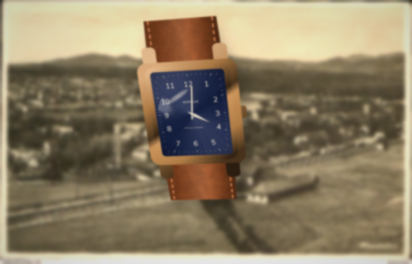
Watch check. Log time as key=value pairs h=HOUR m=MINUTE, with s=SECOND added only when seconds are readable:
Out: h=4 m=1
